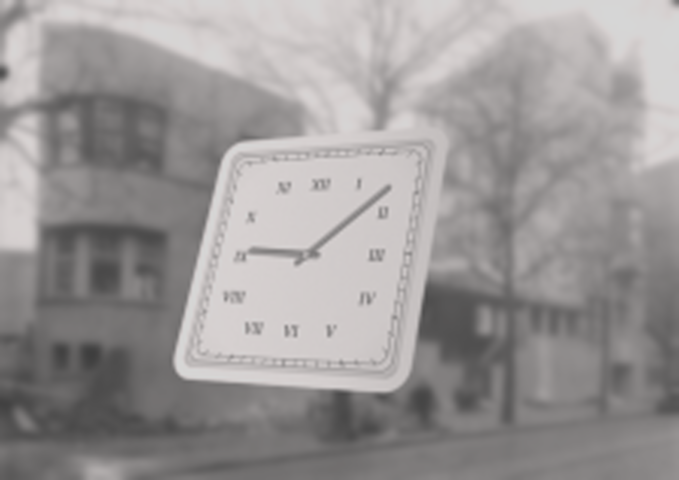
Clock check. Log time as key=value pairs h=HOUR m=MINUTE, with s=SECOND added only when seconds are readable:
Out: h=9 m=8
